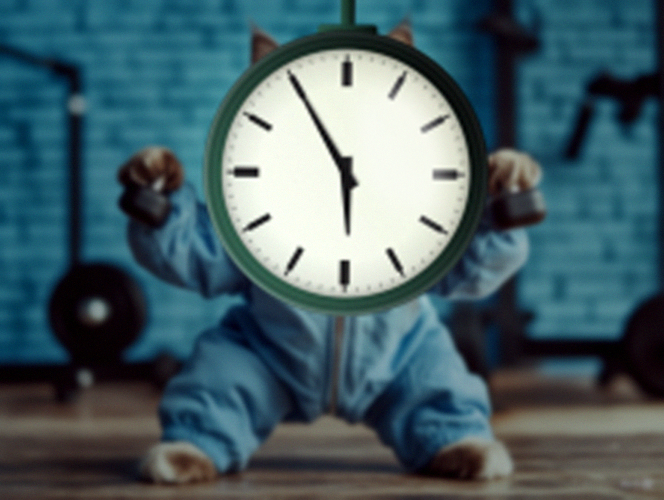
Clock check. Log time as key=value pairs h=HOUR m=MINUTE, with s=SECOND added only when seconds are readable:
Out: h=5 m=55
